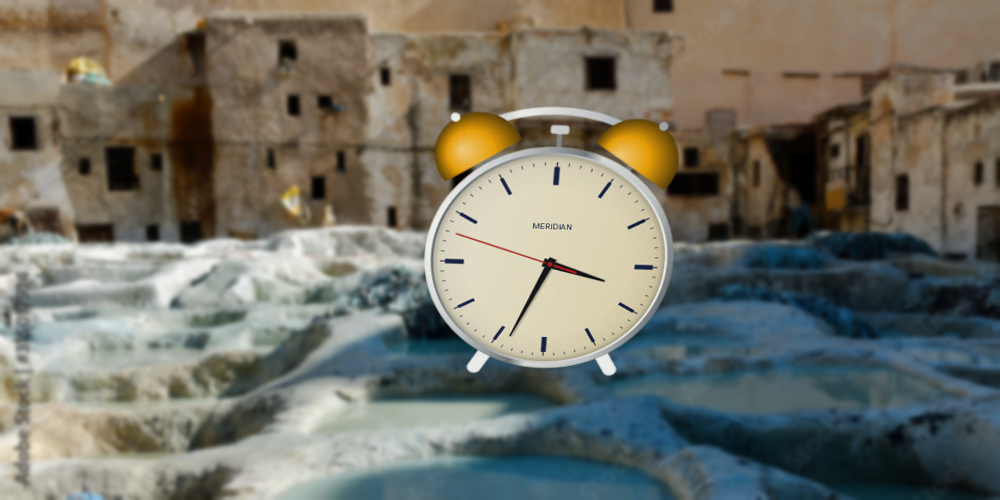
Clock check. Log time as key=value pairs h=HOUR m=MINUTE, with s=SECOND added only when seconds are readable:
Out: h=3 m=33 s=48
